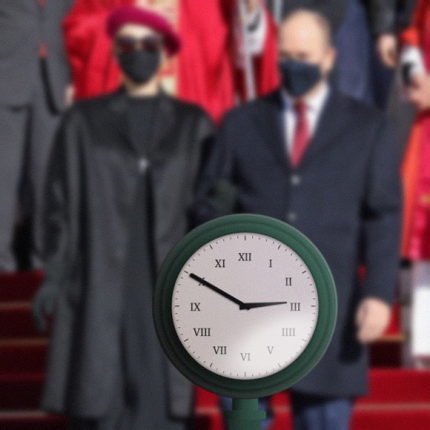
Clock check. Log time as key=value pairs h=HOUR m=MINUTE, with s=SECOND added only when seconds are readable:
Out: h=2 m=50
